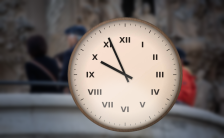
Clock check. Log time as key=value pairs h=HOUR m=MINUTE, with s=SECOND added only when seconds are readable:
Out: h=9 m=56
